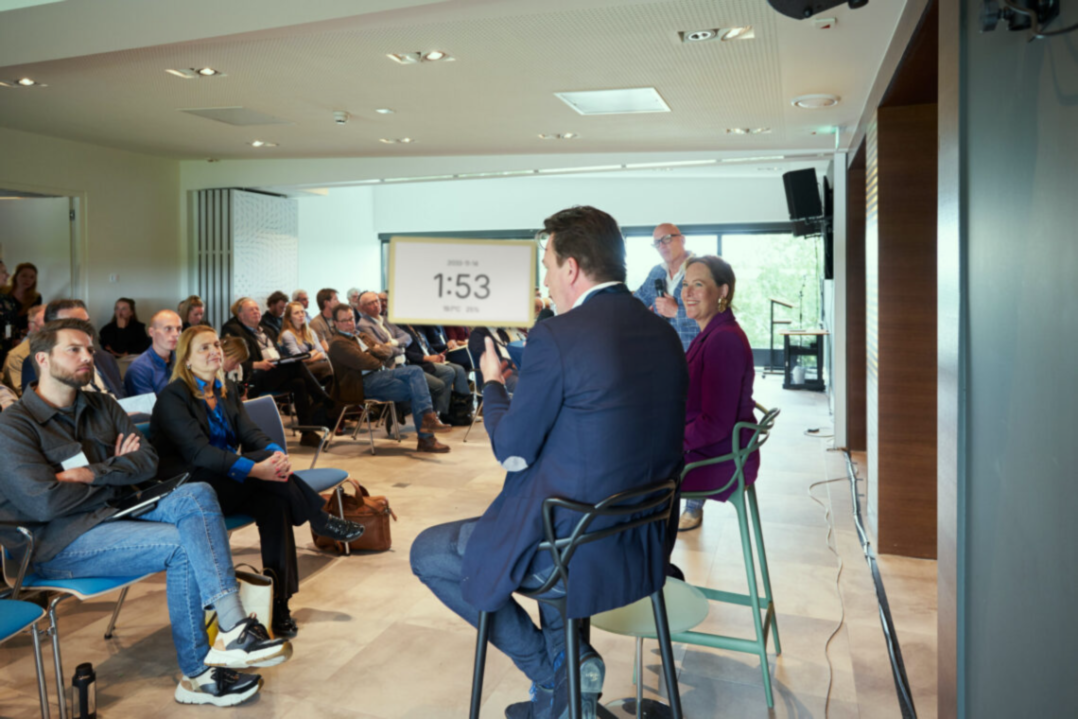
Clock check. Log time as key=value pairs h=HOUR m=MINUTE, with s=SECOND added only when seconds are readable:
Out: h=1 m=53
